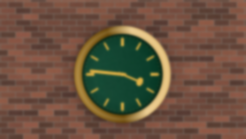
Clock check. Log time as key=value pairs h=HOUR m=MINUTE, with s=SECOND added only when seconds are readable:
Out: h=3 m=46
